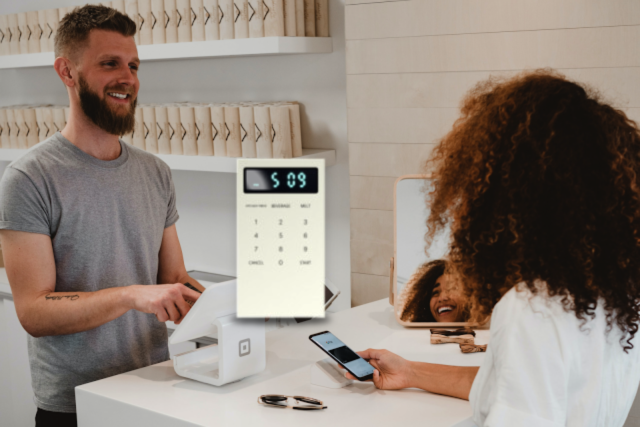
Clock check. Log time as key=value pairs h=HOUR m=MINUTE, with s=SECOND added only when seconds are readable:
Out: h=5 m=9
